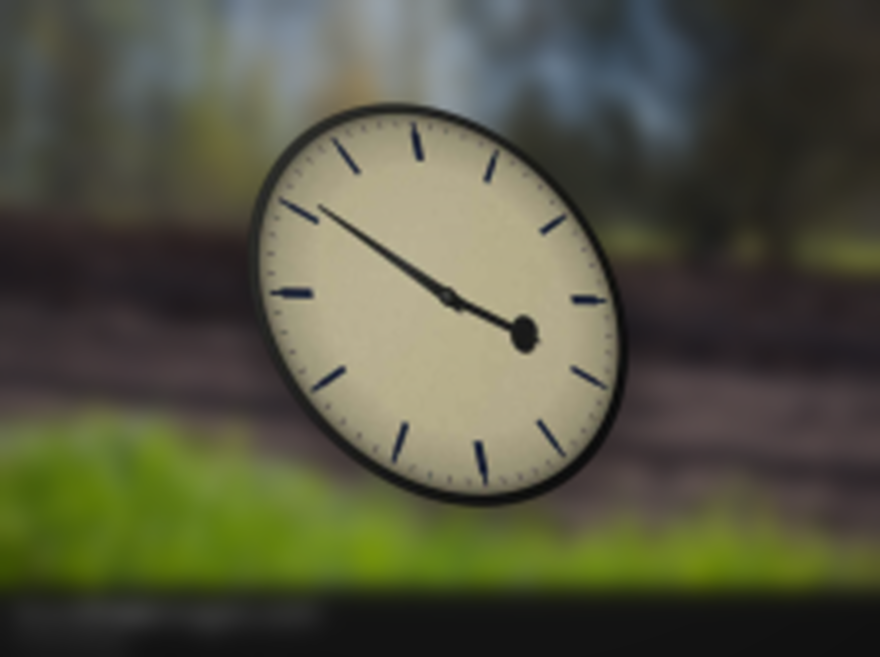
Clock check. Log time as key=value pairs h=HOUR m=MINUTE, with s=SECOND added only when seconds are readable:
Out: h=3 m=51
